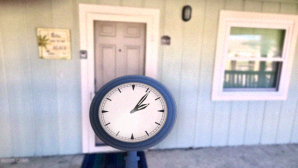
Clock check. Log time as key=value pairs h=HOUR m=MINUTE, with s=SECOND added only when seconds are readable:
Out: h=2 m=6
